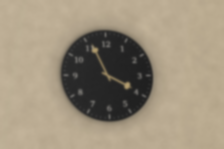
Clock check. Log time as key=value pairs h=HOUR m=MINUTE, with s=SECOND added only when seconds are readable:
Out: h=3 m=56
